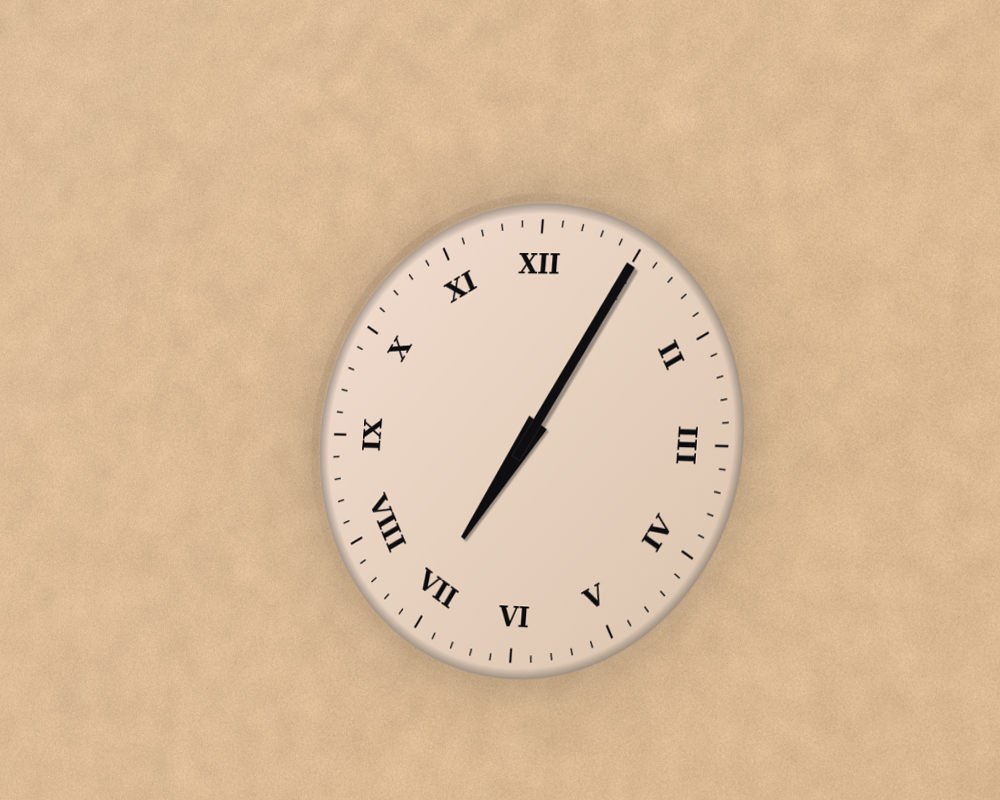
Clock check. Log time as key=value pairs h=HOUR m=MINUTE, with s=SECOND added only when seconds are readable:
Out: h=7 m=5
